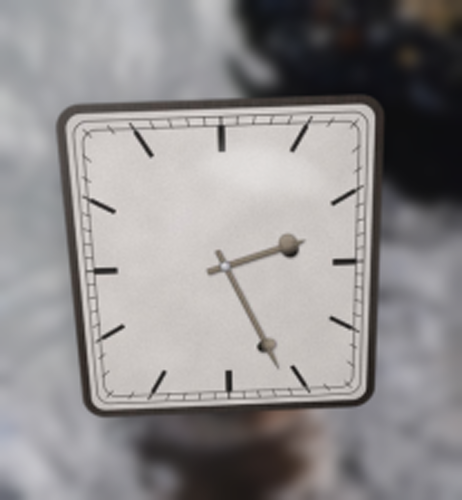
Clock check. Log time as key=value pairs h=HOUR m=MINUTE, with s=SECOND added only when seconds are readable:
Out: h=2 m=26
